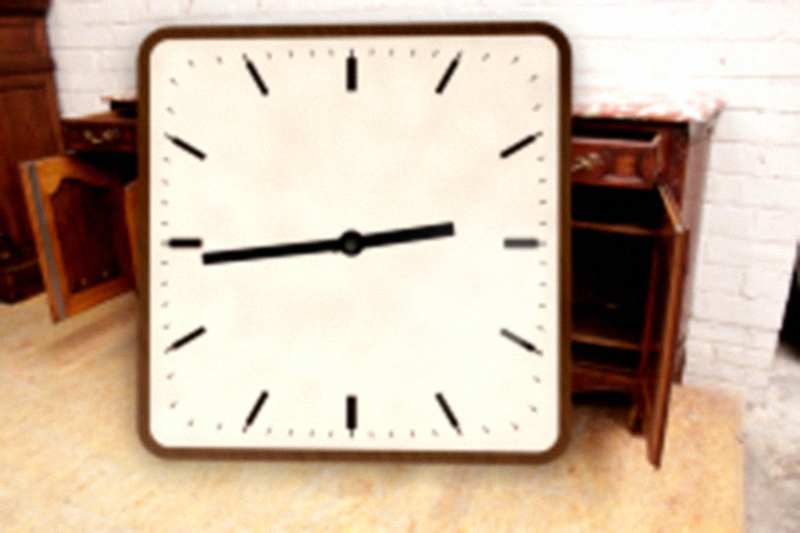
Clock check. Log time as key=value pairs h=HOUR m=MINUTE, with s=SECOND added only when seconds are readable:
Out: h=2 m=44
